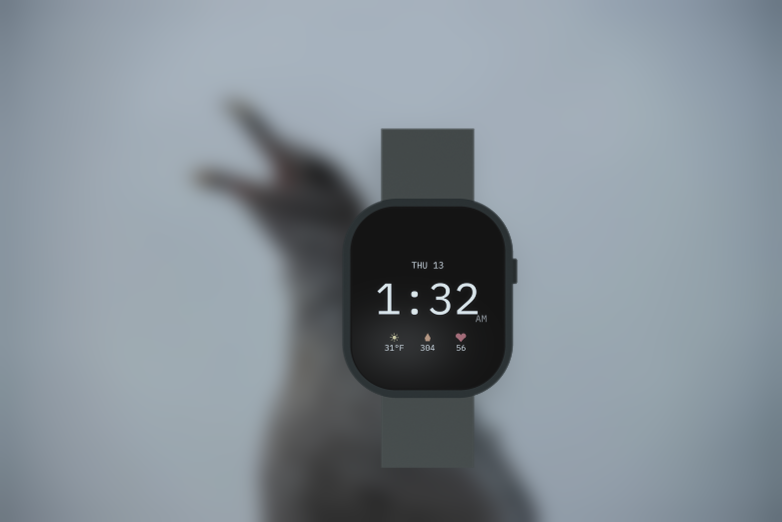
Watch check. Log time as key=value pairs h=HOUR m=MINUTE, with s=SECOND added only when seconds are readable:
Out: h=1 m=32
